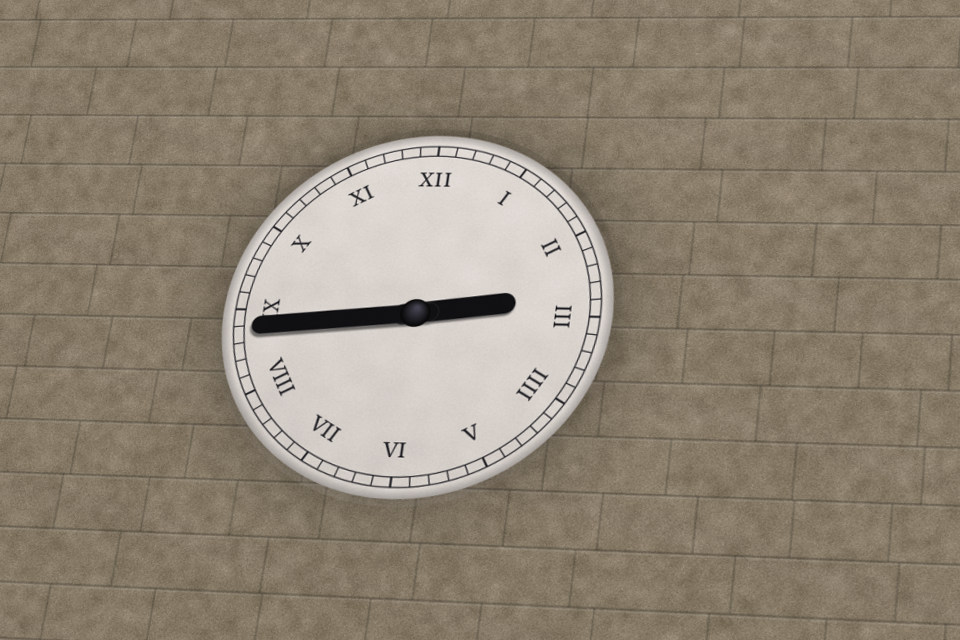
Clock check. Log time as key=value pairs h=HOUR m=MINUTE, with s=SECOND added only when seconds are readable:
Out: h=2 m=44
